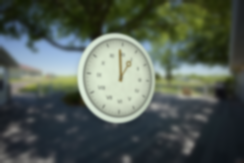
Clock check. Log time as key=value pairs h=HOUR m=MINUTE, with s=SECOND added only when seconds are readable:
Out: h=12 m=59
